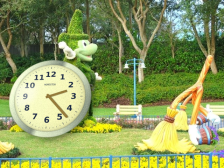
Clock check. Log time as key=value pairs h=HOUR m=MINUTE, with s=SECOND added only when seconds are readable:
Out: h=2 m=23
